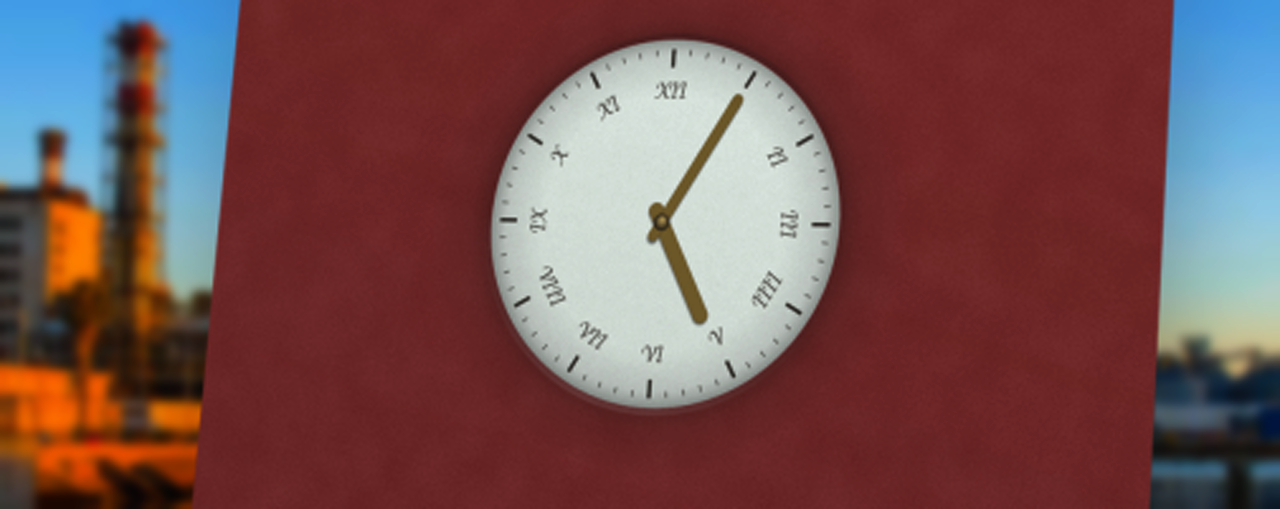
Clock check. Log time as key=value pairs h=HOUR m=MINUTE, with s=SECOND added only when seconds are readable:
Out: h=5 m=5
